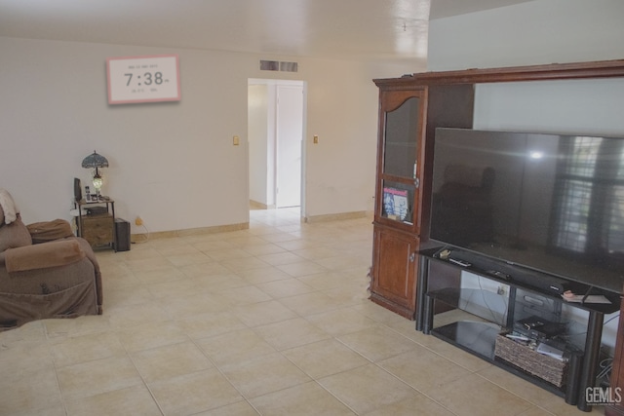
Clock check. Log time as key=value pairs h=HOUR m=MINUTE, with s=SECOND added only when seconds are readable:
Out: h=7 m=38
